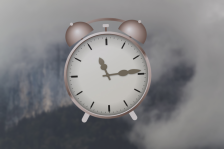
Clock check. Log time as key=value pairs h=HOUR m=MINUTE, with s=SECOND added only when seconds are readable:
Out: h=11 m=14
